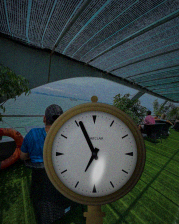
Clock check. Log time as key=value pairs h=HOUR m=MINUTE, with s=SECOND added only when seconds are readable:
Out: h=6 m=56
